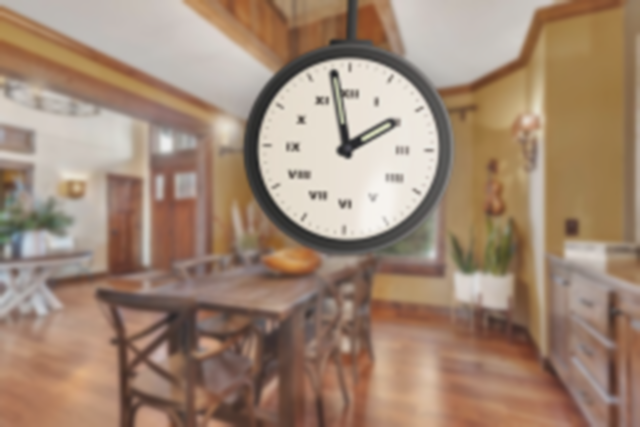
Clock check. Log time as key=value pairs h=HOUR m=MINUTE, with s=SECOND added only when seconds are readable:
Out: h=1 m=58
